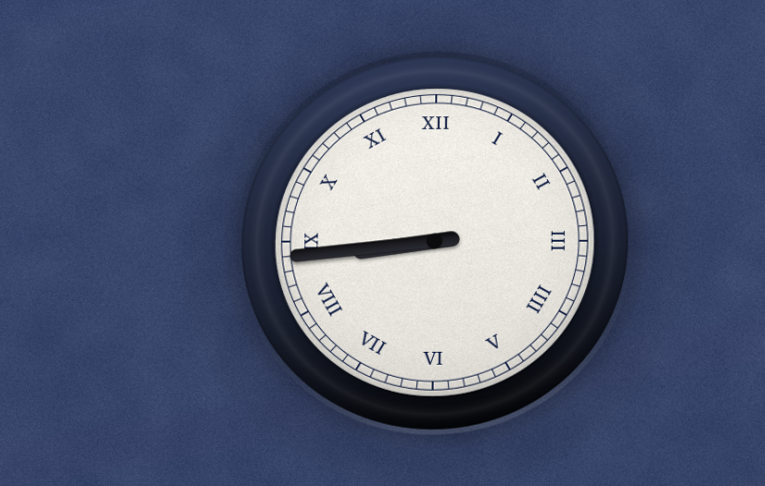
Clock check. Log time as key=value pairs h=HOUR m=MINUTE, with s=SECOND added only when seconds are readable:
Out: h=8 m=44
